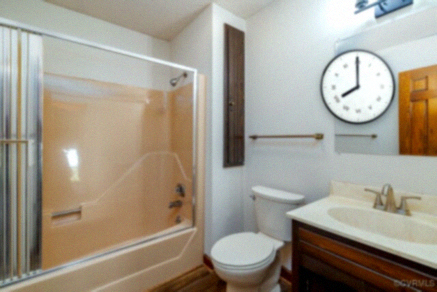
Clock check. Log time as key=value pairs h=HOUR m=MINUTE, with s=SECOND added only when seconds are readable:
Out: h=8 m=0
